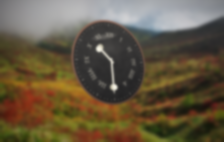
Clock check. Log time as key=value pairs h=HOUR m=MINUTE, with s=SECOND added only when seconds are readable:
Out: h=10 m=30
